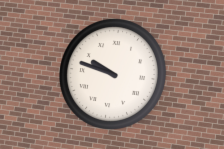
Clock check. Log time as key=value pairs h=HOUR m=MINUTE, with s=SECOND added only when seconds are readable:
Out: h=9 m=47
